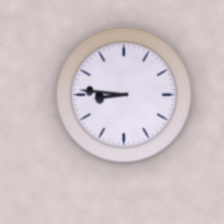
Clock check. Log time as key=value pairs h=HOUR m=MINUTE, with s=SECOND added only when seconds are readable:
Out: h=8 m=46
